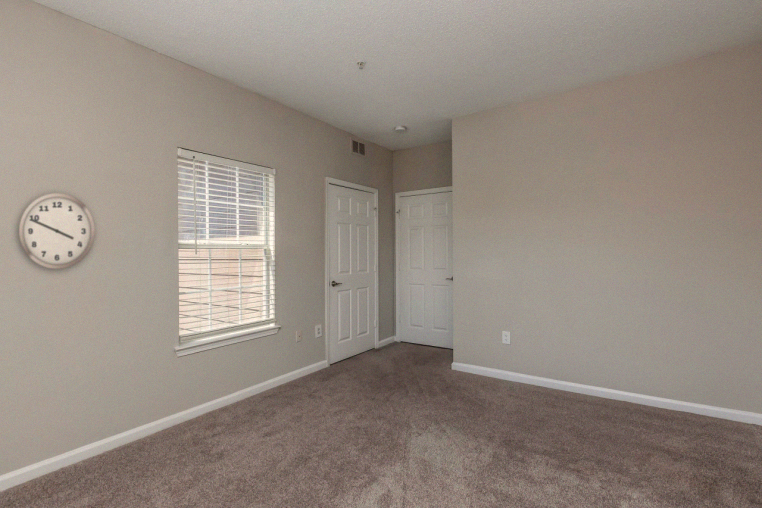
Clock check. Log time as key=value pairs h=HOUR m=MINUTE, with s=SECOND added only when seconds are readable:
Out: h=3 m=49
